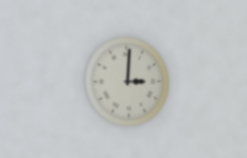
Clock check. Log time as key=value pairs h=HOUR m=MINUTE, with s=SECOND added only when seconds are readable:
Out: h=3 m=1
